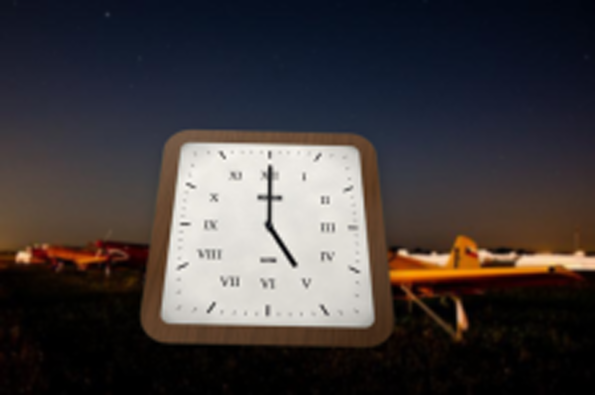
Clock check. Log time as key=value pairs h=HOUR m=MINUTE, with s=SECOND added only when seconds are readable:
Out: h=5 m=0
